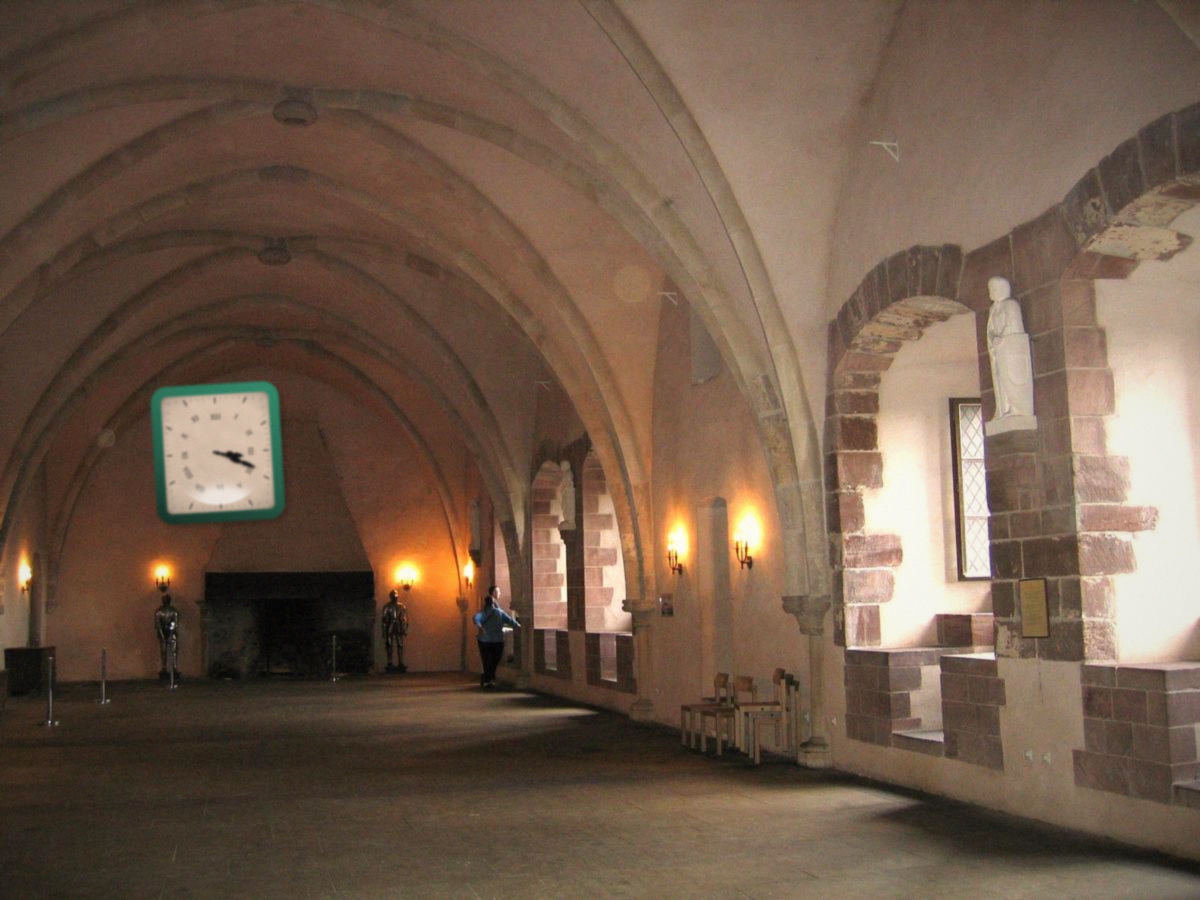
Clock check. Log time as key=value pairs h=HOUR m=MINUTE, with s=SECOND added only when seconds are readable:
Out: h=3 m=19
